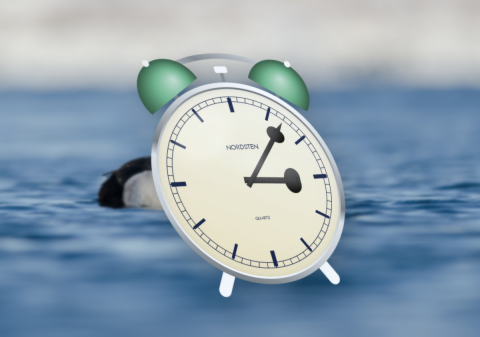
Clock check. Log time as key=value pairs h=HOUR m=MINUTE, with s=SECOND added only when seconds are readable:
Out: h=3 m=7
